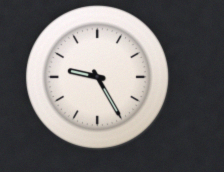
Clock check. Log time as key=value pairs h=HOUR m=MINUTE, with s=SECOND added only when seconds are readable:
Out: h=9 m=25
